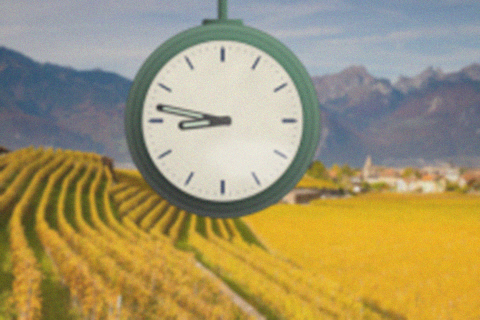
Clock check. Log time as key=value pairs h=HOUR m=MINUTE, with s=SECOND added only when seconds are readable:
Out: h=8 m=47
